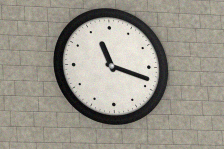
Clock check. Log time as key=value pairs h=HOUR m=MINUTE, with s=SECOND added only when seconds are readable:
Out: h=11 m=18
